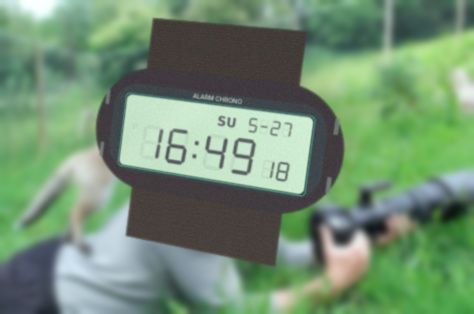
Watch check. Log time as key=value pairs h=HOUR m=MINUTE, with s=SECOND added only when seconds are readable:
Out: h=16 m=49 s=18
